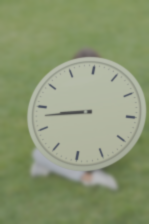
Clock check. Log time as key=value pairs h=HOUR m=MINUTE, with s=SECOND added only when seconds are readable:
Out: h=8 m=43
